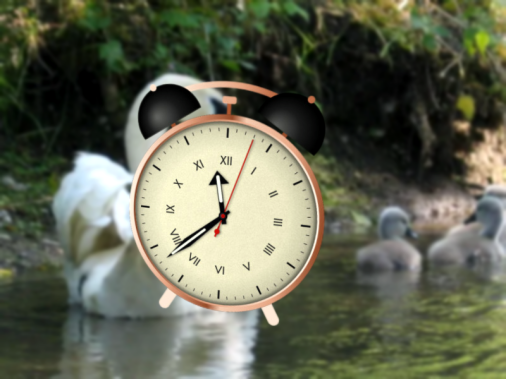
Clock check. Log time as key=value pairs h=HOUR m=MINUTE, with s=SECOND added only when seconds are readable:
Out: h=11 m=38 s=3
